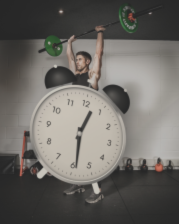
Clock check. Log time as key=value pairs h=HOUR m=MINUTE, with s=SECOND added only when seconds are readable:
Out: h=12 m=29
